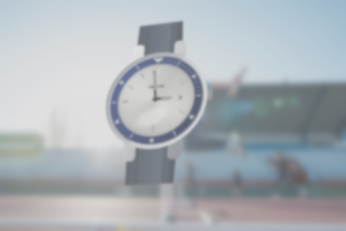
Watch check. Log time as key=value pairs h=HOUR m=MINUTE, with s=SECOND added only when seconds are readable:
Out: h=2 m=59
